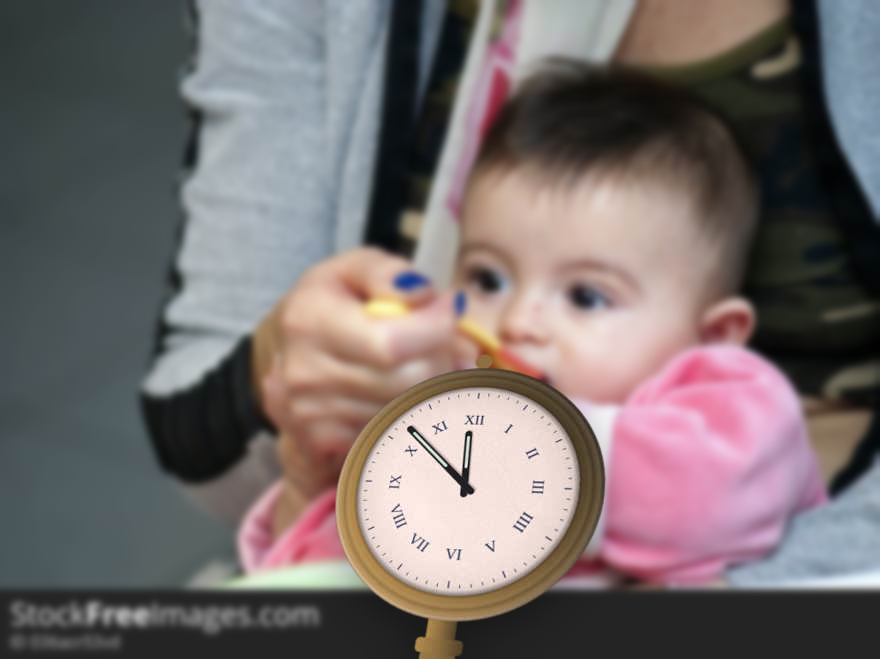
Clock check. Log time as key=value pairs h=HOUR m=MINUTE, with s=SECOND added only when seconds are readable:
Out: h=11 m=52
